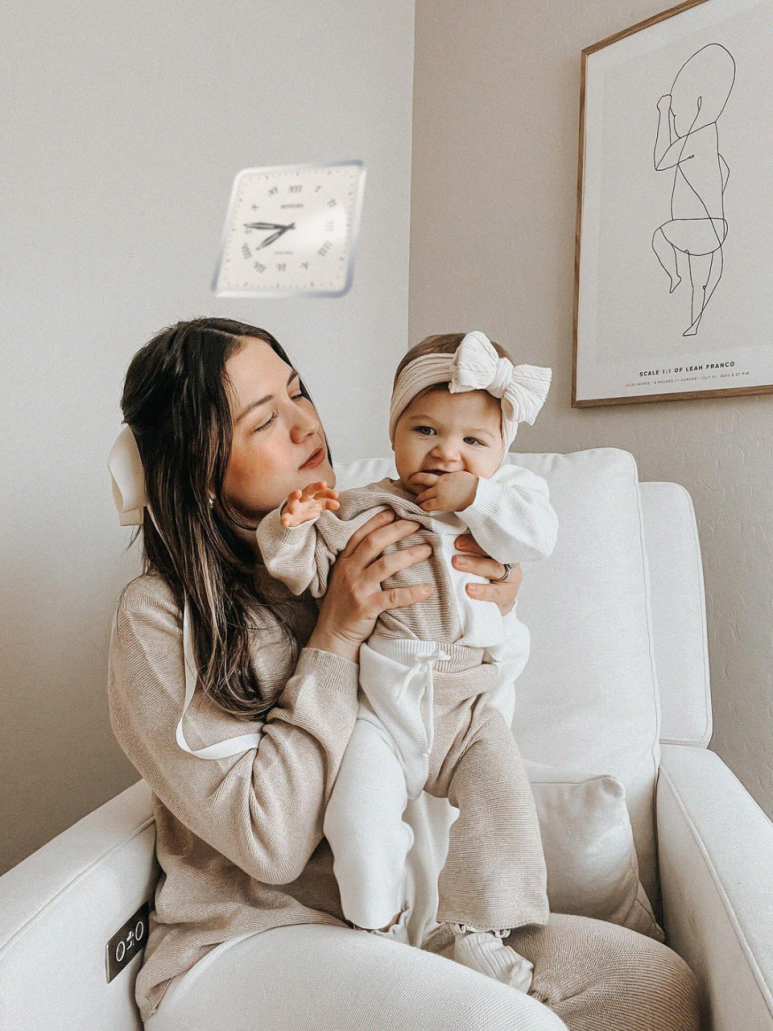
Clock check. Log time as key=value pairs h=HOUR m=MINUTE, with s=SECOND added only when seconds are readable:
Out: h=7 m=46
